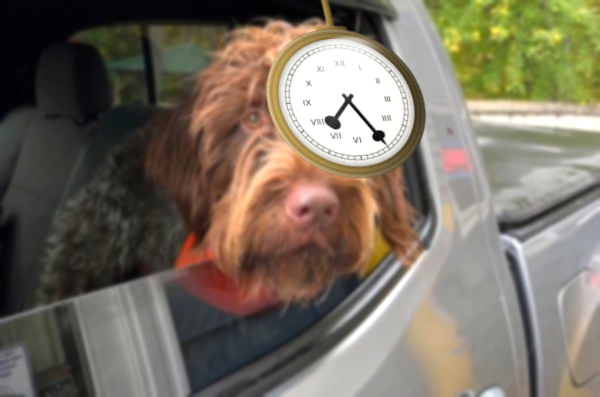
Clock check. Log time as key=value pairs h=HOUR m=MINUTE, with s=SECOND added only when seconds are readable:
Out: h=7 m=25
